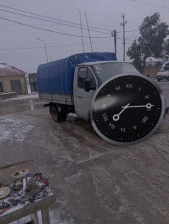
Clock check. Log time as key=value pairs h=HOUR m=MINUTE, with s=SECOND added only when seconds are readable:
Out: h=7 m=14
